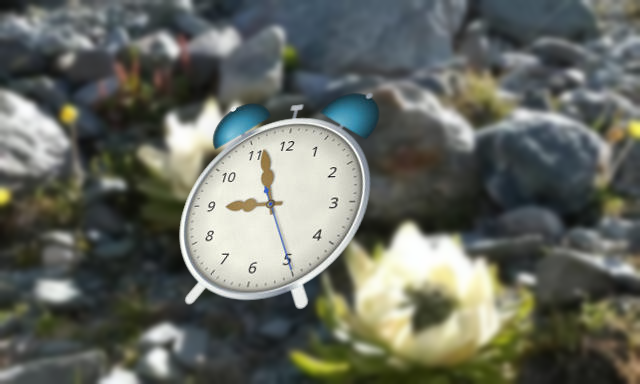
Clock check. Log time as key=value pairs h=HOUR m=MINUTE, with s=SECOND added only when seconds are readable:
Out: h=8 m=56 s=25
